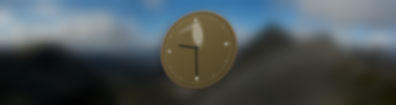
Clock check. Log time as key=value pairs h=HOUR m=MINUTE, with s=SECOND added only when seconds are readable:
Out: h=9 m=30
